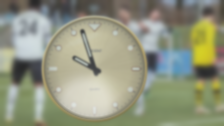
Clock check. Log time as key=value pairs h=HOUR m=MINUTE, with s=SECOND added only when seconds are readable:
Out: h=9 m=57
